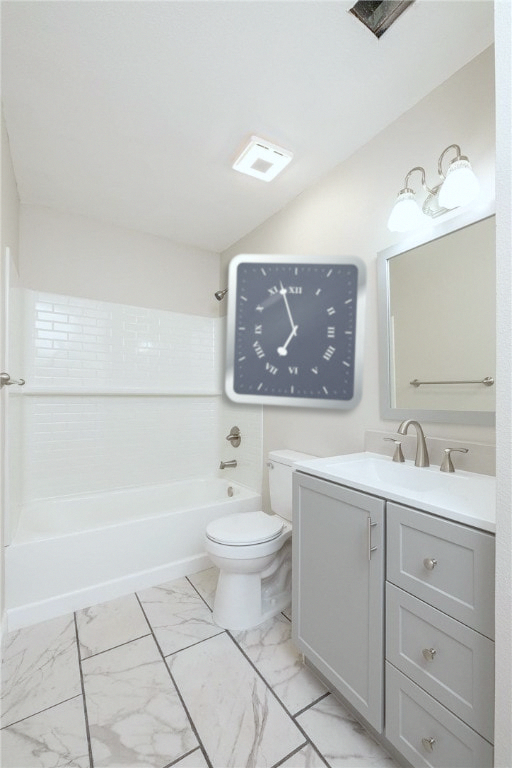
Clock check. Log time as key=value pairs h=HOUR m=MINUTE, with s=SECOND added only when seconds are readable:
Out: h=6 m=57
